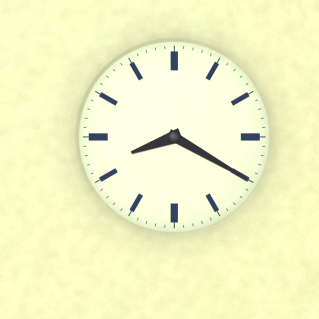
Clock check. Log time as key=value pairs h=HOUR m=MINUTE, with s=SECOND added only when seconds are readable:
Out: h=8 m=20
